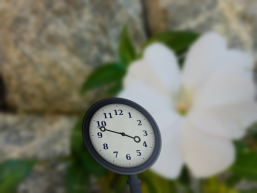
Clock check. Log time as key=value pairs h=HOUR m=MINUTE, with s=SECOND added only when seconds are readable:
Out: h=3 m=48
